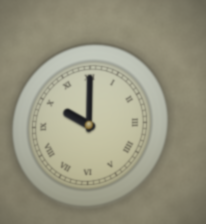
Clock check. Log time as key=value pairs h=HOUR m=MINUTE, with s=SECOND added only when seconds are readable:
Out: h=10 m=0
